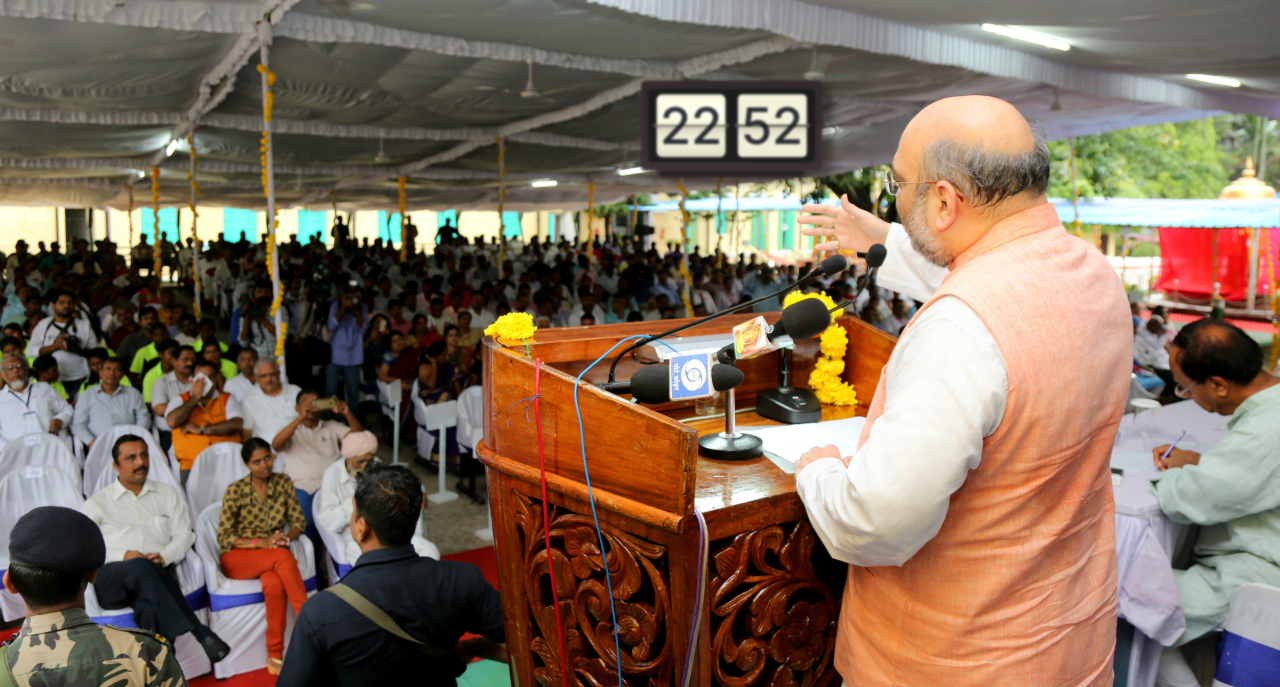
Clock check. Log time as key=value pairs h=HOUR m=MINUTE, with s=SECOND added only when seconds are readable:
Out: h=22 m=52
